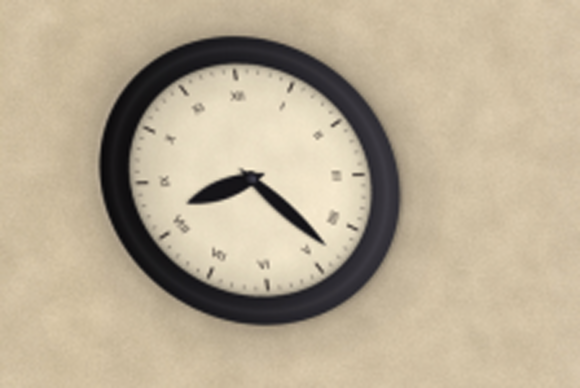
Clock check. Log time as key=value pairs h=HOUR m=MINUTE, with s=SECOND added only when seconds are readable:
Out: h=8 m=23
